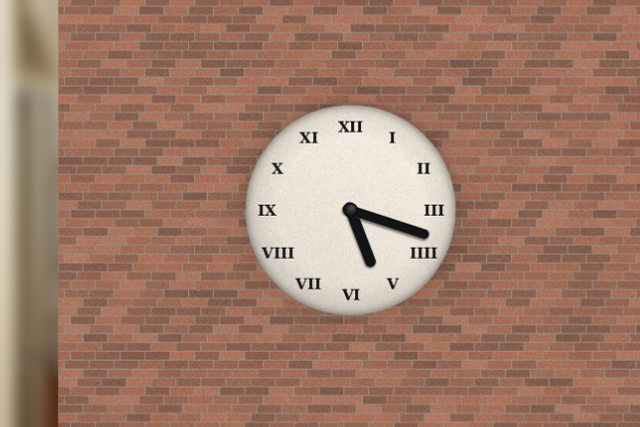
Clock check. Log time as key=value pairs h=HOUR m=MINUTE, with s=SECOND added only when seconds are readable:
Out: h=5 m=18
